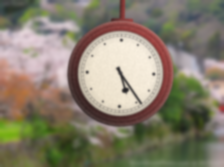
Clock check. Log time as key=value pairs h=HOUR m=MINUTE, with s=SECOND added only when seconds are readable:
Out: h=5 m=24
